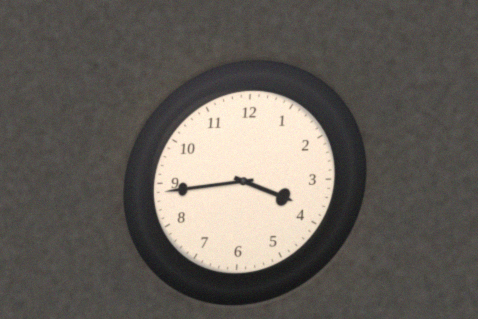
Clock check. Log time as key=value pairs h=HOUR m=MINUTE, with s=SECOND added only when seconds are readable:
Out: h=3 m=44
